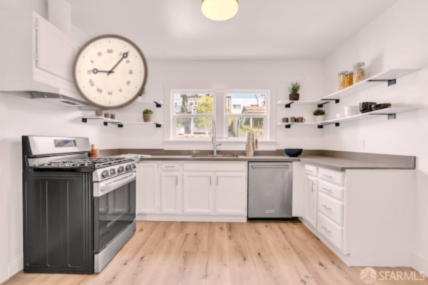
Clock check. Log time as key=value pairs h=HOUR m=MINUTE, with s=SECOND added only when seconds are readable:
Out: h=9 m=7
